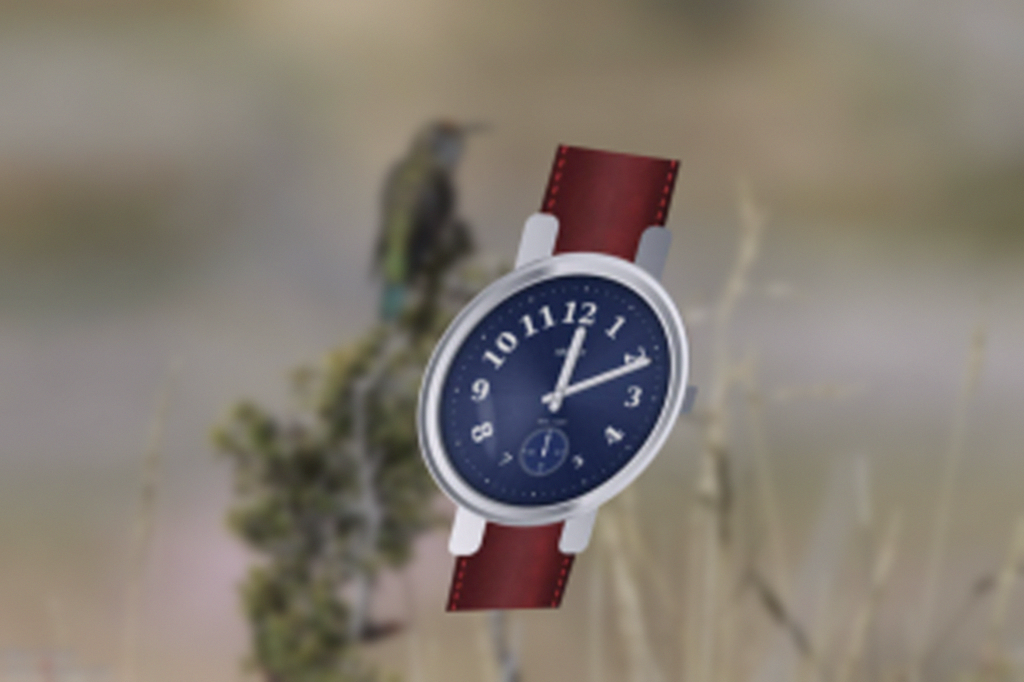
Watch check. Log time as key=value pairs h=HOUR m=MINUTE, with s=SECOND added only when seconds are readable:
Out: h=12 m=11
